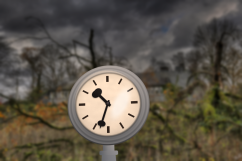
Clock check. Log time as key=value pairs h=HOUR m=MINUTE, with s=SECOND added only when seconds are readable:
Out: h=10 m=33
